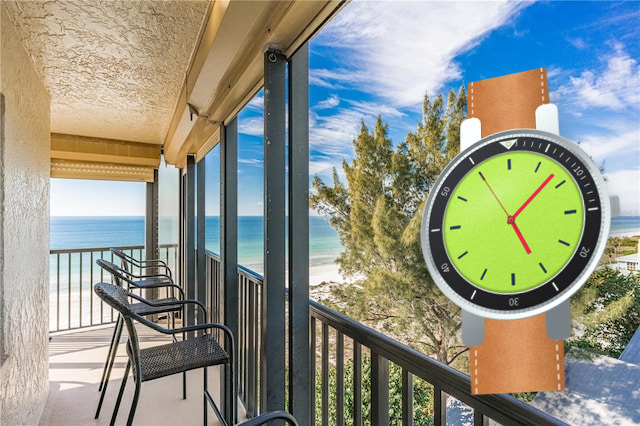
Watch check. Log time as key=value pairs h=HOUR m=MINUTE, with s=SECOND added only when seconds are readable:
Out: h=5 m=7 s=55
